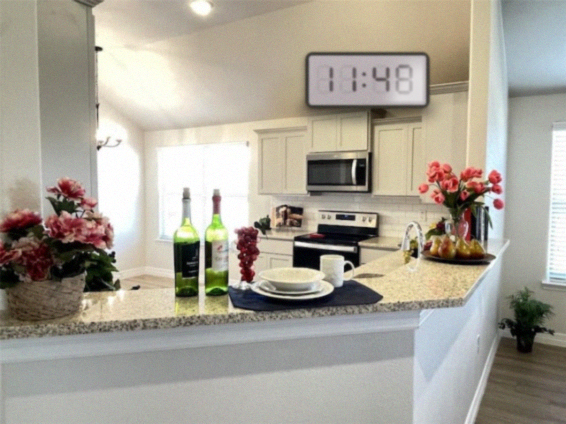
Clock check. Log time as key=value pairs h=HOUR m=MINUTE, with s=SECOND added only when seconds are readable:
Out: h=11 m=48
